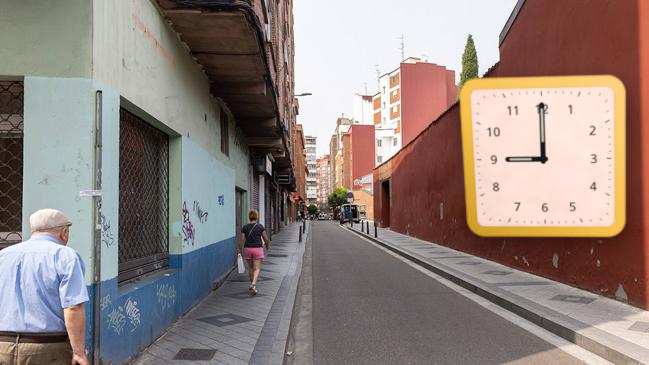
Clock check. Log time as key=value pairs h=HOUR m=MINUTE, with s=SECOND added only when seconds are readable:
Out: h=9 m=0
